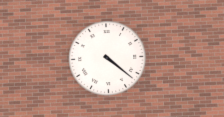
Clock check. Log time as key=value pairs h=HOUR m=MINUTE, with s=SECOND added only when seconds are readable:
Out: h=4 m=22
